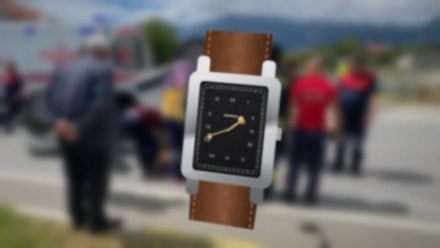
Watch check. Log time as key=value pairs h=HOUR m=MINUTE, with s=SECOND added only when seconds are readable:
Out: h=1 m=41
